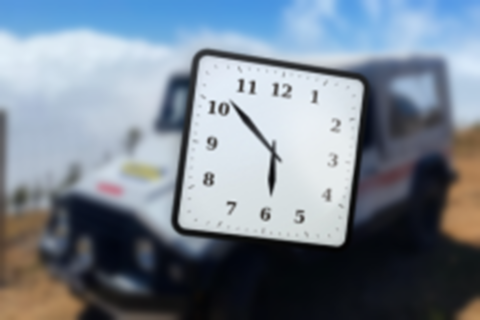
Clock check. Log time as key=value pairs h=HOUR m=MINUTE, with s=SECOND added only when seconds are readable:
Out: h=5 m=52
